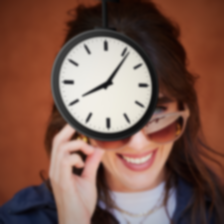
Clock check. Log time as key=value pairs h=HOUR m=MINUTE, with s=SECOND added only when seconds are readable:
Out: h=8 m=6
